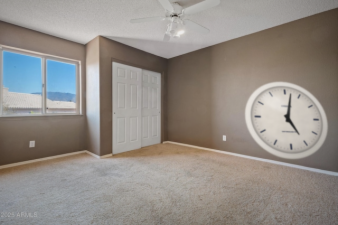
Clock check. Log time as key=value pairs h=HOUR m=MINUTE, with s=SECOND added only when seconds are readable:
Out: h=5 m=2
